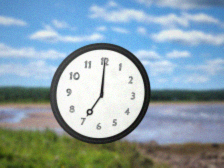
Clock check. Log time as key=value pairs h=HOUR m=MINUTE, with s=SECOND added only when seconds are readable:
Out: h=7 m=0
